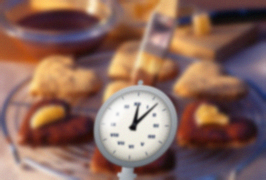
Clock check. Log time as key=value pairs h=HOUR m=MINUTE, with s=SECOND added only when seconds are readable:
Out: h=12 m=7
